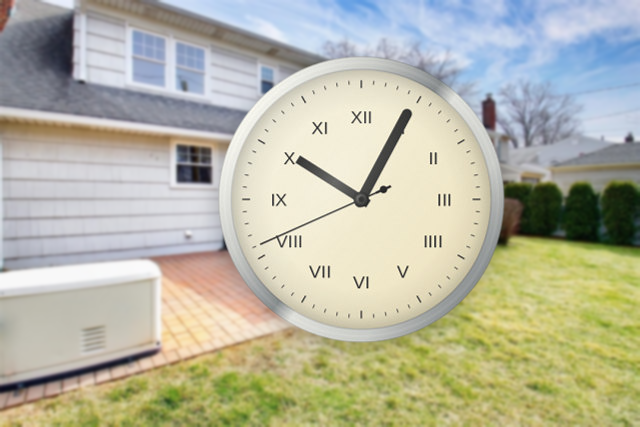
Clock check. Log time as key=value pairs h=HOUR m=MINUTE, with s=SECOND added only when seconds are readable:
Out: h=10 m=4 s=41
